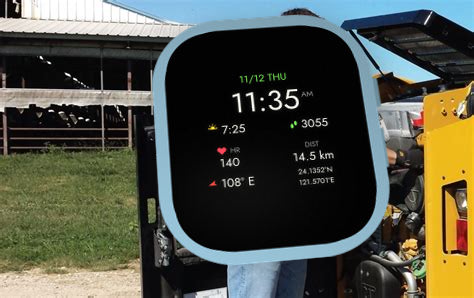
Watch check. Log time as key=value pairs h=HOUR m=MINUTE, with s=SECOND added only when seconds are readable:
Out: h=11 m=35
